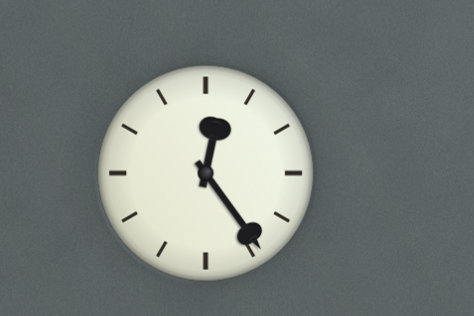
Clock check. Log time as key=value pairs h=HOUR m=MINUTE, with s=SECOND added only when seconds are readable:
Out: h=12 m=24
